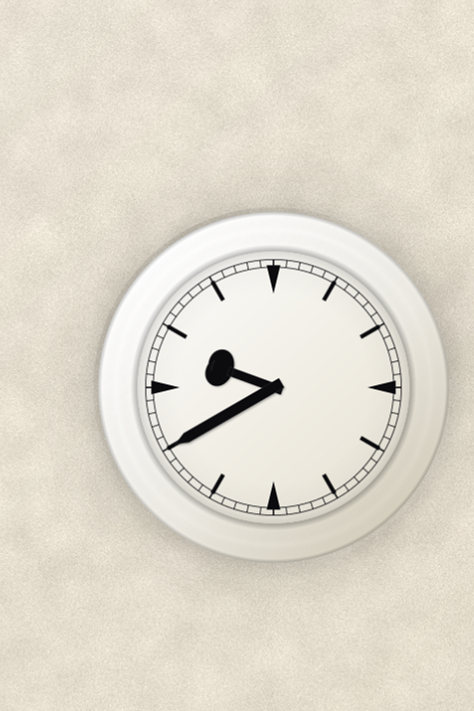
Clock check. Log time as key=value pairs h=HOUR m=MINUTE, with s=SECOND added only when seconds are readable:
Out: h=9 m=40
